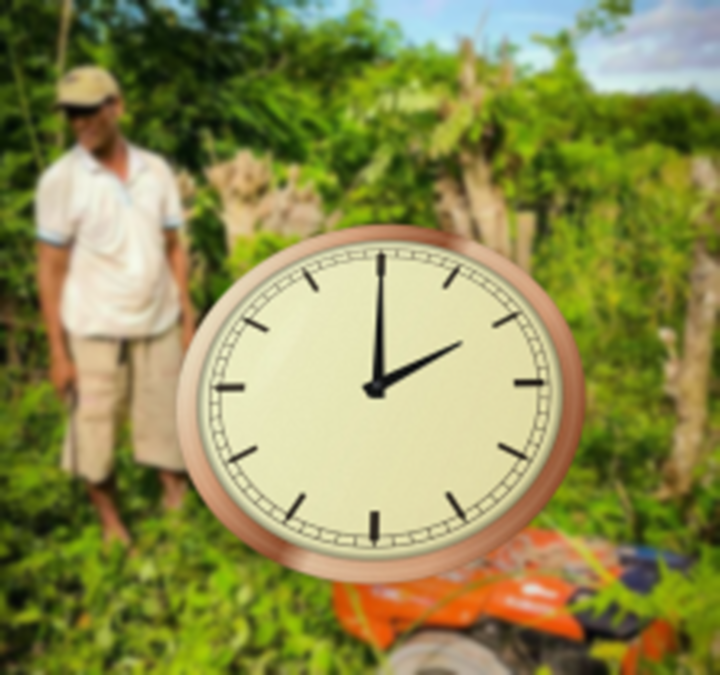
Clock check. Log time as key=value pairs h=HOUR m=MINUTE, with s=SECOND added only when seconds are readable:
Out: h=2 m=0
